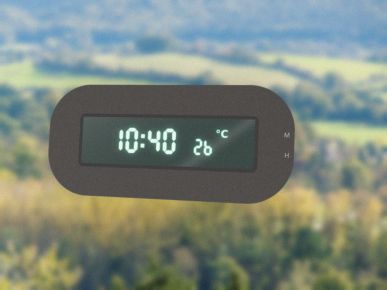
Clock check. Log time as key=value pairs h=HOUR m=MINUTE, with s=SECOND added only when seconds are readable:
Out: h=10 m=40
